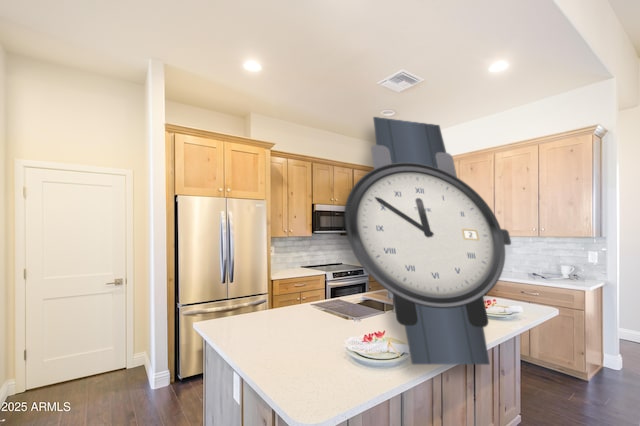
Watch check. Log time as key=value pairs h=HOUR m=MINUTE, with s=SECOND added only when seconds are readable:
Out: h=11 m=51
